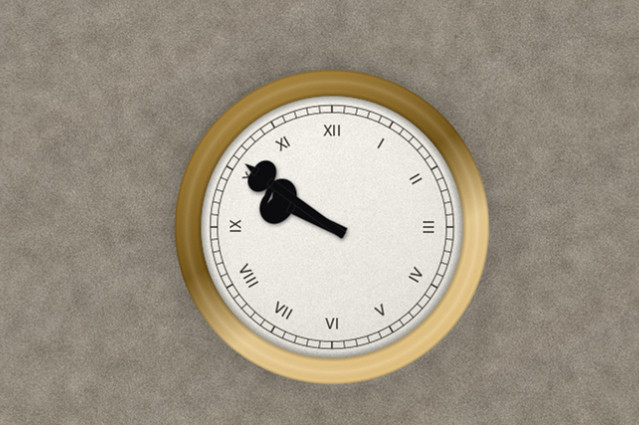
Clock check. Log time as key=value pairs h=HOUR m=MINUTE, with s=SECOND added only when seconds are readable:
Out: h=9 m=51
